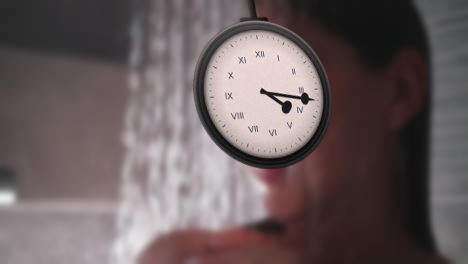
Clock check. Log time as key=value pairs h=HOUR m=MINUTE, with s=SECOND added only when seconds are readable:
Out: h=4 m=17
